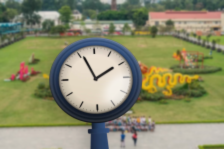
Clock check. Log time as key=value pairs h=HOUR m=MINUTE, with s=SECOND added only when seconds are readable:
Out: h=1 m=56
